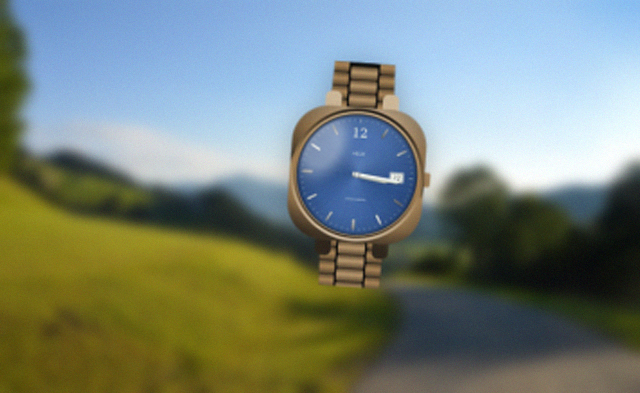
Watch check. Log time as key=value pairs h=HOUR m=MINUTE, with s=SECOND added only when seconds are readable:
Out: h=3 m=16
